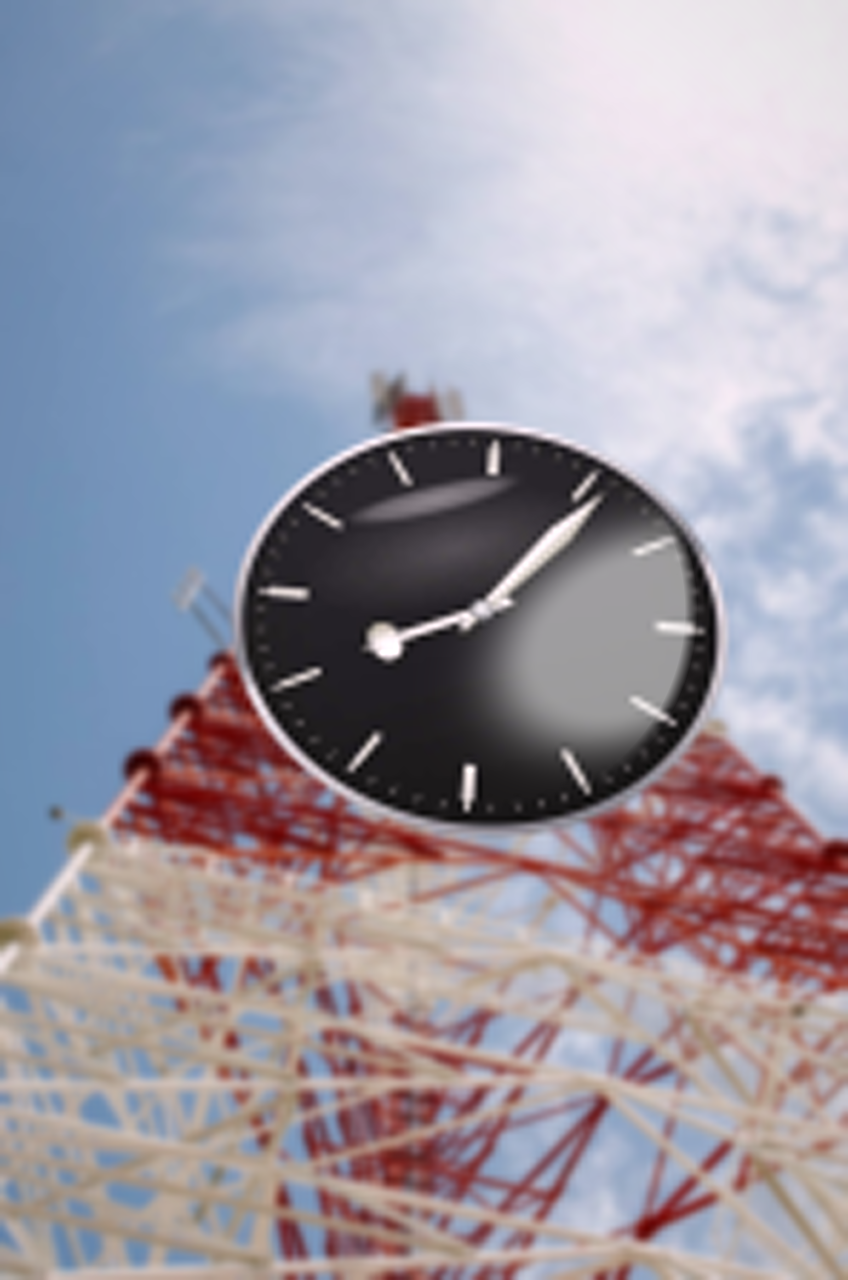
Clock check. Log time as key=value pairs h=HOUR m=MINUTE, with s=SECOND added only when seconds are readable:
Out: h=8 m=6
